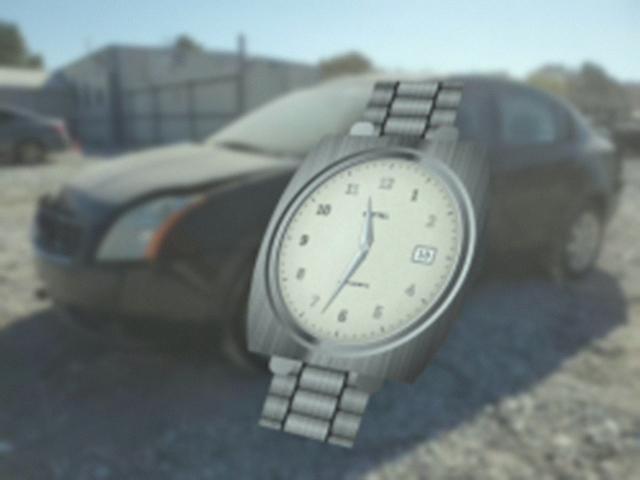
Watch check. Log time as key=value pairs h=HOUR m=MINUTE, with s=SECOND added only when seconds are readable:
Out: h=11 m=33
